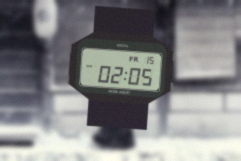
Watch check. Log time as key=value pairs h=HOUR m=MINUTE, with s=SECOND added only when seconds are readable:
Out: h=2 m=5
